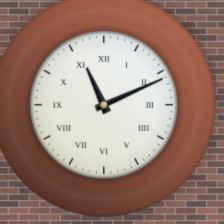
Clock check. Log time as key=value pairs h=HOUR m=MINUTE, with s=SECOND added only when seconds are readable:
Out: h=11 m=11
